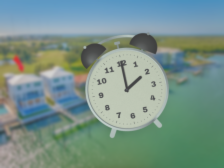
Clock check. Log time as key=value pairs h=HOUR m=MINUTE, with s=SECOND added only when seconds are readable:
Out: h=2 m=0
